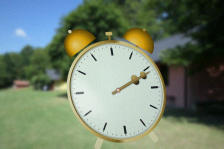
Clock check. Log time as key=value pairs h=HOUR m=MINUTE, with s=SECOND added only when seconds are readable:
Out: h=2 m=11
